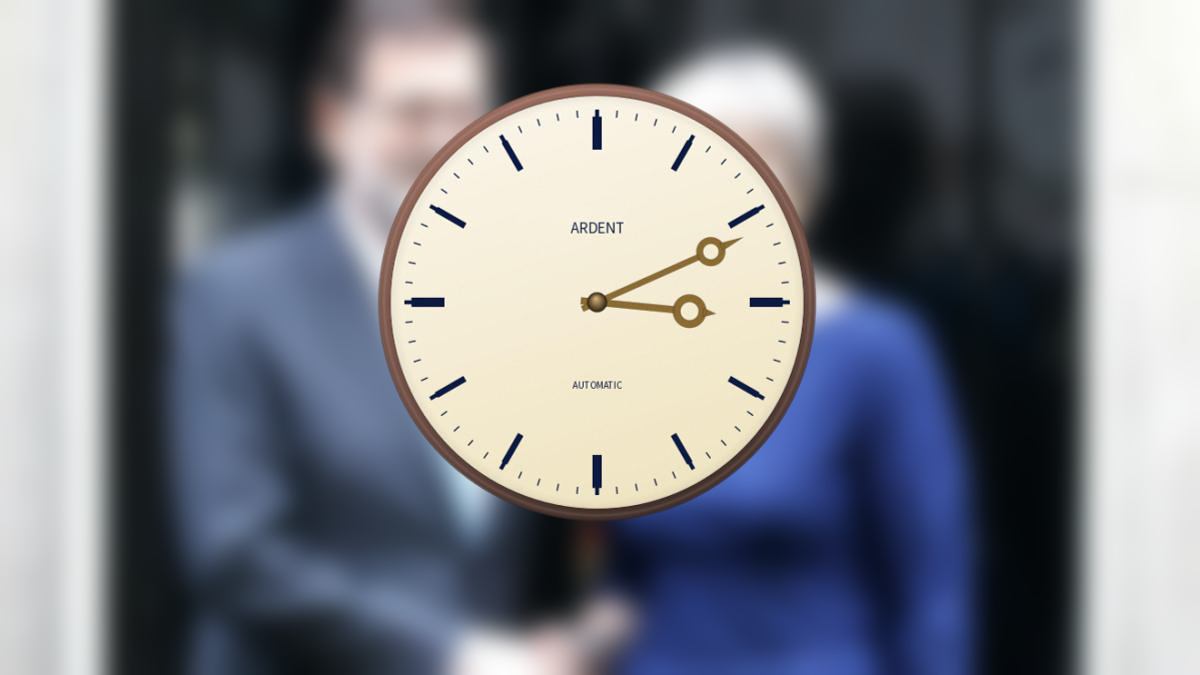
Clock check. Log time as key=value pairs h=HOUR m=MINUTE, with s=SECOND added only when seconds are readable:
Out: h=3 m=11
